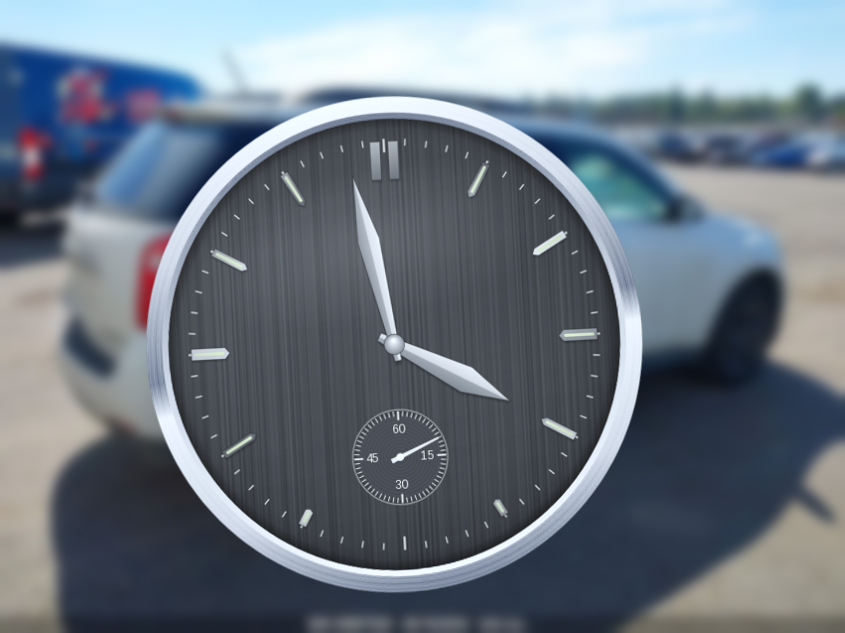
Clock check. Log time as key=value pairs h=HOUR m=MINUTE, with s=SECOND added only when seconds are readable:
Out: h=3 m=58 s=11
